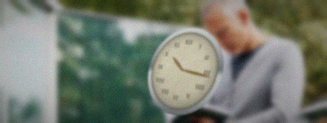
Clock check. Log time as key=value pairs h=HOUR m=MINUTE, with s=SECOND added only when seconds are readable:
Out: h=10 m=16
